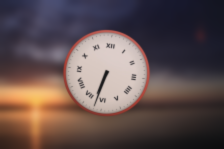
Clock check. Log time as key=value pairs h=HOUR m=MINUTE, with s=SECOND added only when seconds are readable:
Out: h=6 m=32
